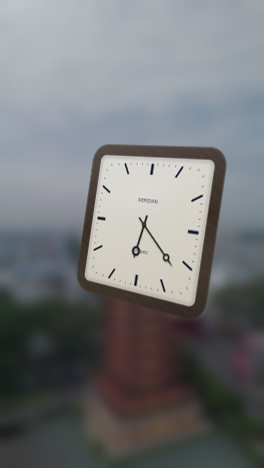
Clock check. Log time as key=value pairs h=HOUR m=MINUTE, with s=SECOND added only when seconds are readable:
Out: h=6 m=22
